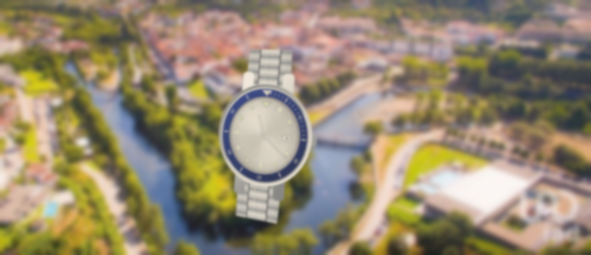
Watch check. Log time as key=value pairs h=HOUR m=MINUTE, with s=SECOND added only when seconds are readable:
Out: h=11 m=21
